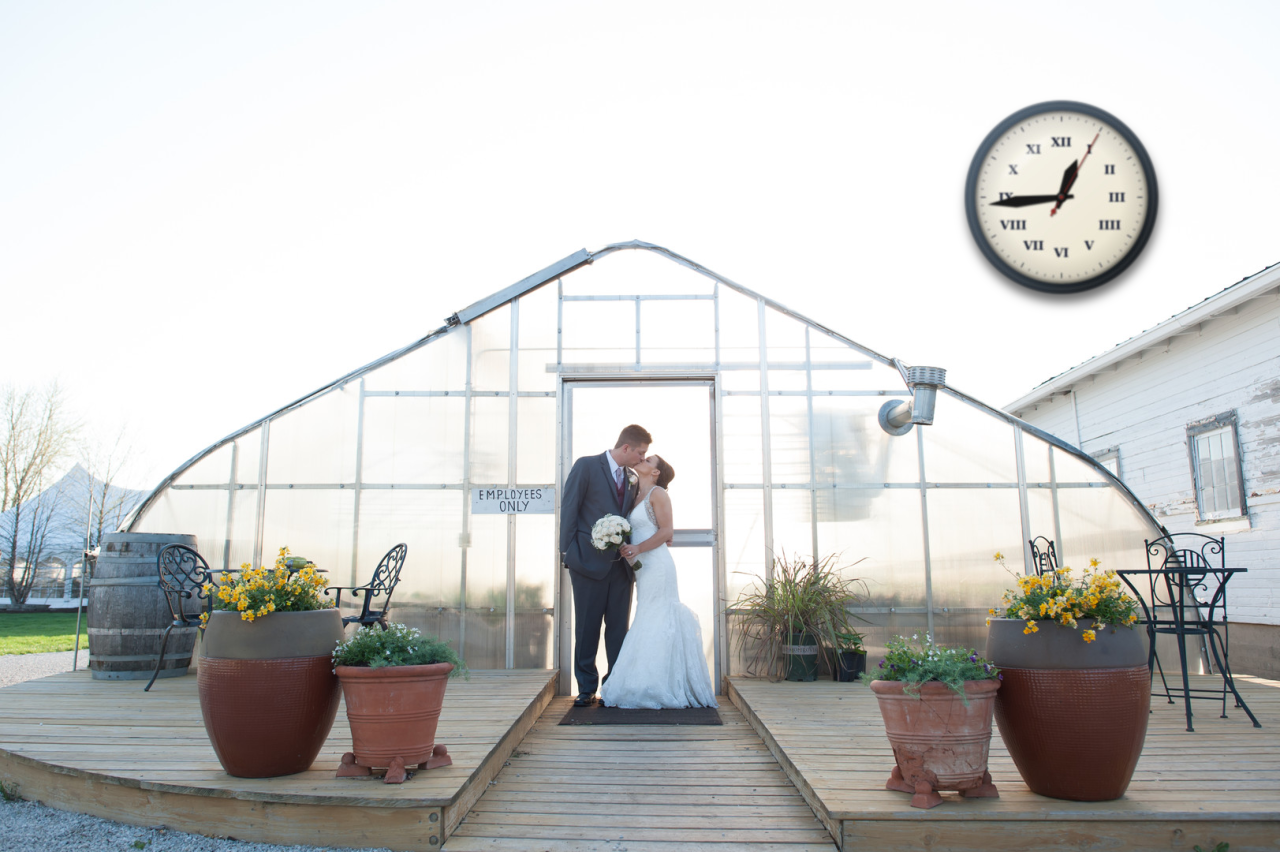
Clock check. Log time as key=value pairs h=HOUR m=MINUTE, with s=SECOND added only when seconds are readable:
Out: h=12 m=44 s=5
